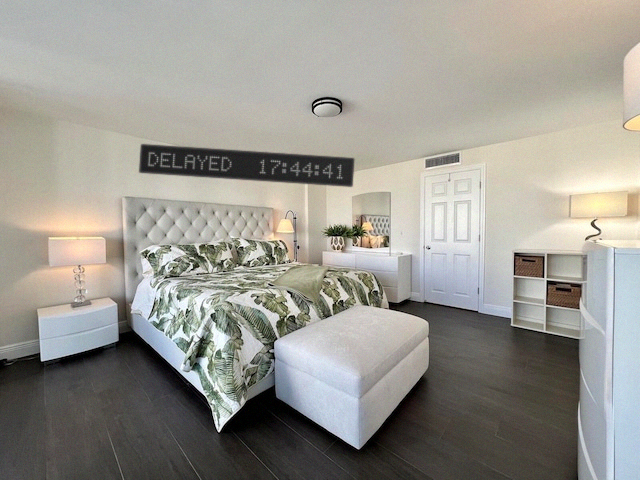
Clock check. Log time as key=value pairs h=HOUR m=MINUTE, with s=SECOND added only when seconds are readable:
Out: h=17 m=44 s=41
